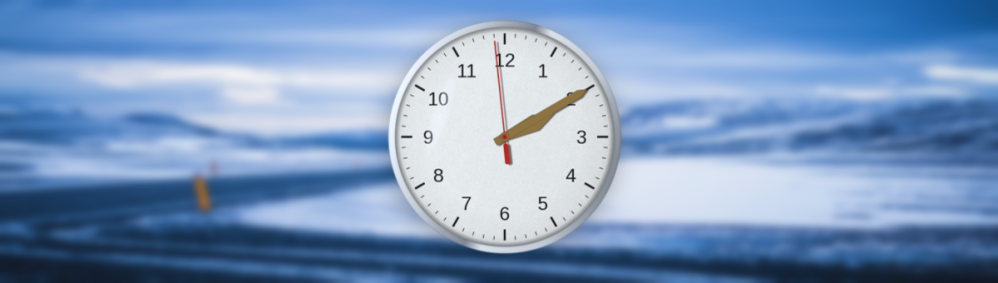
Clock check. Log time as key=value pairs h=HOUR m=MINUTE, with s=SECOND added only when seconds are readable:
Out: h=2 m=9 s=59
